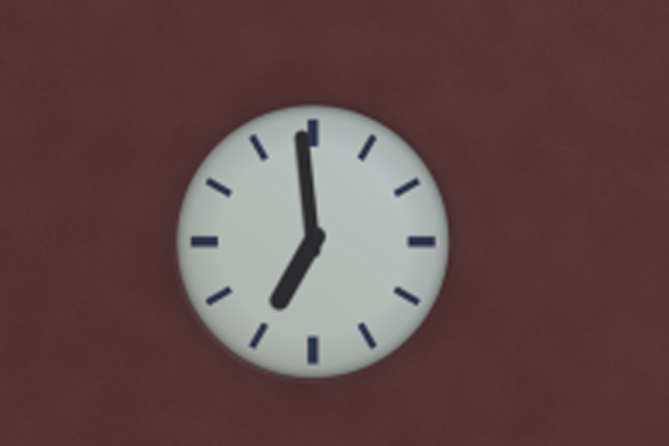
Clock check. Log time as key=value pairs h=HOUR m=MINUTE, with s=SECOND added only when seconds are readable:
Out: h=6 m=59
